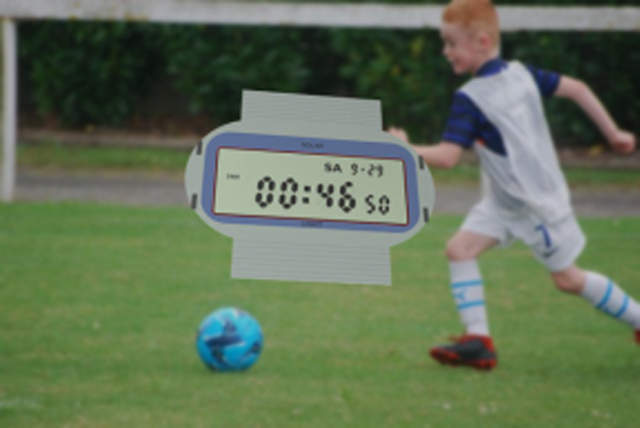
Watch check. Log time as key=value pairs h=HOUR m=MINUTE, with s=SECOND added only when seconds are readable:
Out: h=0 m=46 s=50
